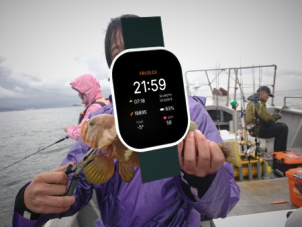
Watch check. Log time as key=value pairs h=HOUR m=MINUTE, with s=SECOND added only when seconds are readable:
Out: h=21 m=59
